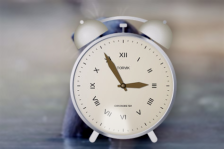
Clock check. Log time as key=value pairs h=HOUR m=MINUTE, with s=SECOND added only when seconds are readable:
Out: h=2 m=55
